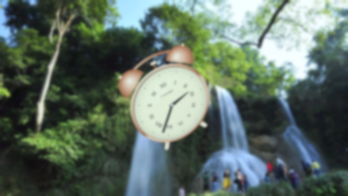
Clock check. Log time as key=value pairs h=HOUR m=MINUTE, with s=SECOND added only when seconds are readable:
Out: h=2 m=37
